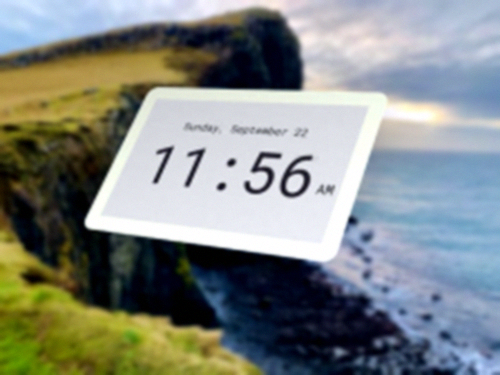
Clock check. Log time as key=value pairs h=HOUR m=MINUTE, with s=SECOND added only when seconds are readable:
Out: h=11 m=56
